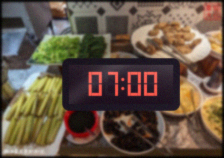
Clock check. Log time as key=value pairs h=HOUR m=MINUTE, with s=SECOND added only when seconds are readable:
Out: h=7 m=0
